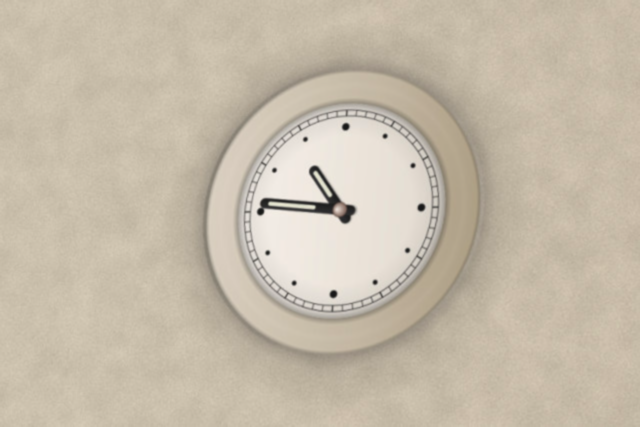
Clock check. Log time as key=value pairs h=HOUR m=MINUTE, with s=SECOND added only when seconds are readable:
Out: h=10 m=46
